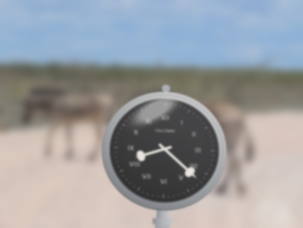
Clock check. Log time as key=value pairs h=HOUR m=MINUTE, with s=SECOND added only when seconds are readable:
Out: h=8 m=22
